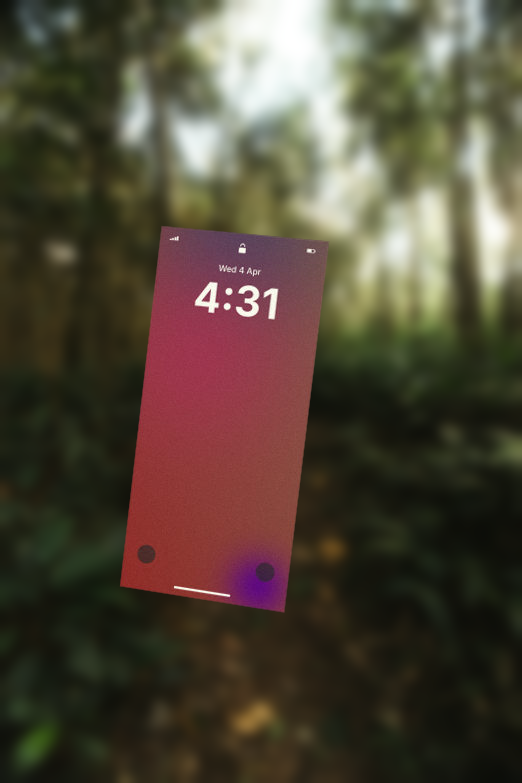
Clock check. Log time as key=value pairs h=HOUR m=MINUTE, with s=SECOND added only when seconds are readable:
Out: h=4 m=31
